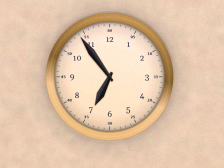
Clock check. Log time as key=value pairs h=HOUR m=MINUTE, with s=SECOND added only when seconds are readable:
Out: h=6 m=54
